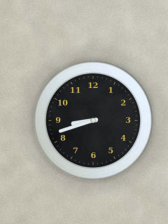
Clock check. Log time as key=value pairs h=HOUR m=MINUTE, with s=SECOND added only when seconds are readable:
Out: h=8 m=42
